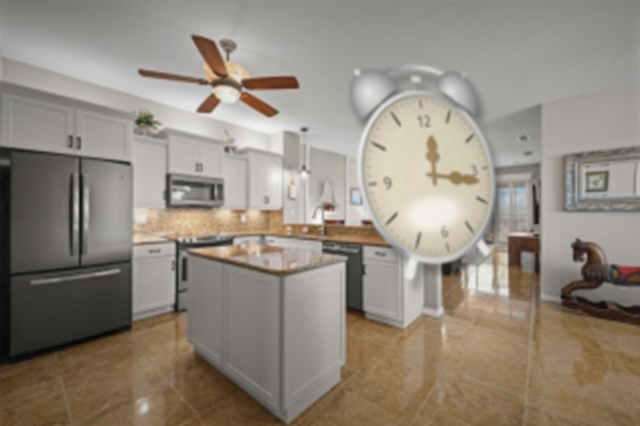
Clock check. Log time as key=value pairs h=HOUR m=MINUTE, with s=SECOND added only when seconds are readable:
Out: h=12 m=17
